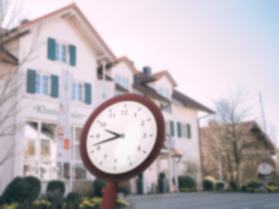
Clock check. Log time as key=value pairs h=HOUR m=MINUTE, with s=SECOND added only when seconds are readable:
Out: h=9 m=42
